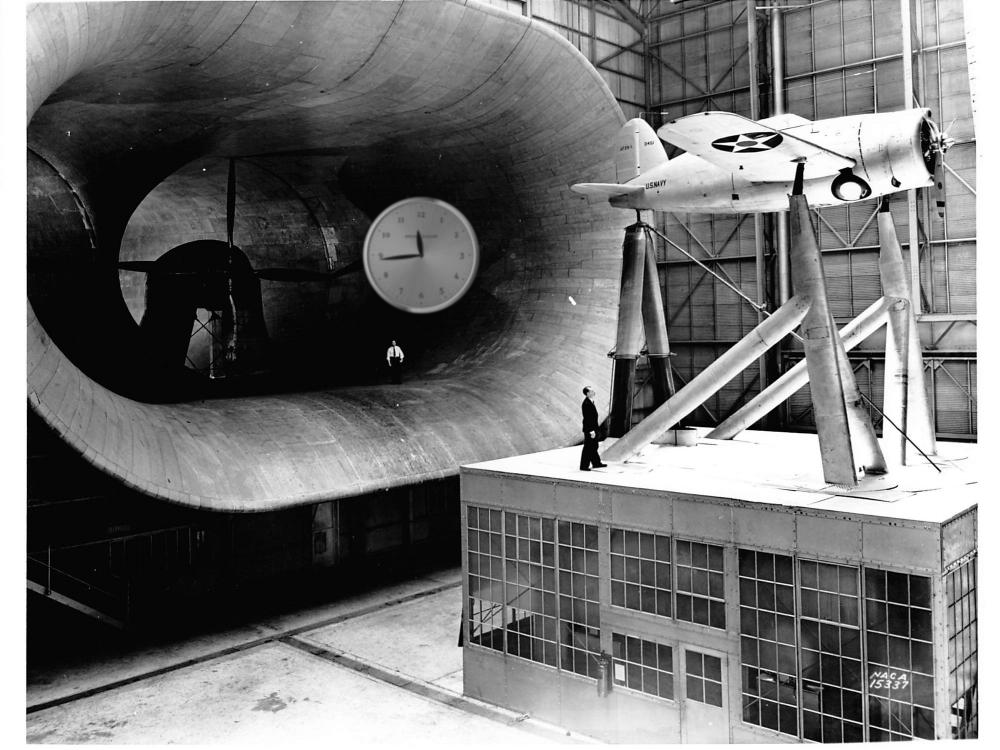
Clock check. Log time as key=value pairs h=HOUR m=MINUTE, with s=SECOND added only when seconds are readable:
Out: h=11 m=44
